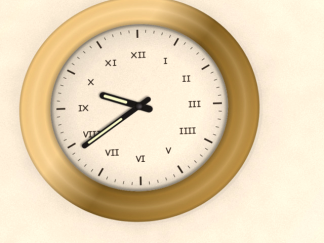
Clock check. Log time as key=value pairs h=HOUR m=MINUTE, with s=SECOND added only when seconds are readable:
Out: h=9 m=39
